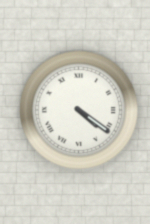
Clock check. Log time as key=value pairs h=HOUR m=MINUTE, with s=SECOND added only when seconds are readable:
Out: h=4 m=21
